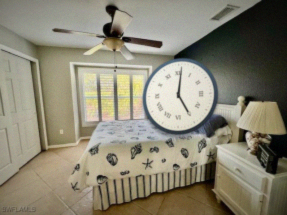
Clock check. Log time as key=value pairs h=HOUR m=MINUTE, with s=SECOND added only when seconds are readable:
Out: h=5 m=1
